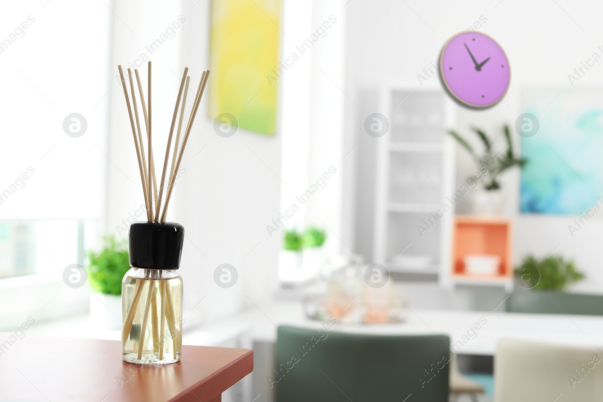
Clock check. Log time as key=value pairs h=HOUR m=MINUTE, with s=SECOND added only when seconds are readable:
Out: h=1 m=56
